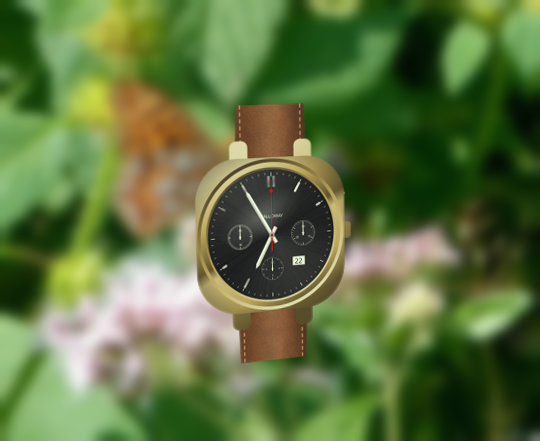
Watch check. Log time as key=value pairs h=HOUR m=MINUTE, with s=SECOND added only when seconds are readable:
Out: h=6 m=55
